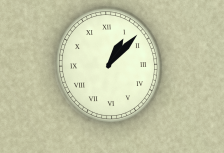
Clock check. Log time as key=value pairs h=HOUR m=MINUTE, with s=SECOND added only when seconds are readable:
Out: h=1 m=8
